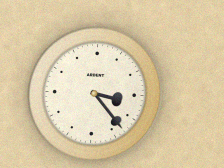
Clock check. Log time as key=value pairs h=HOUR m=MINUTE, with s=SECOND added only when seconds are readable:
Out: h=3 m=23
